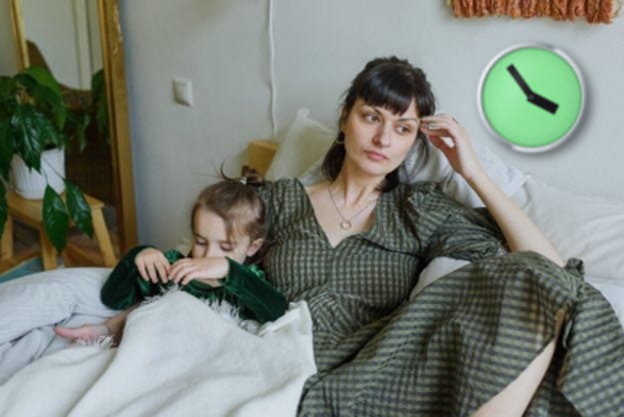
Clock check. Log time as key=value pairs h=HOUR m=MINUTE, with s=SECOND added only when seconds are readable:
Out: h=3 m=54
